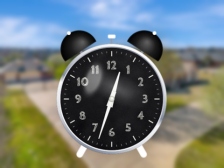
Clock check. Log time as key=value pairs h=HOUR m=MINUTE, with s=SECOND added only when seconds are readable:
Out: h=12 m=33
